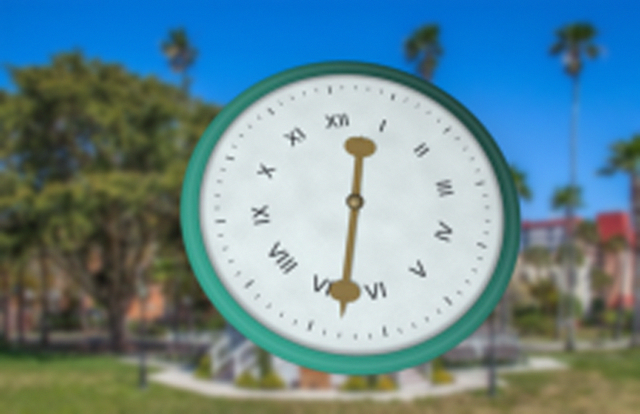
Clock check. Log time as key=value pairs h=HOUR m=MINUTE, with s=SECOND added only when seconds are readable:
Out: h=12 m=33
